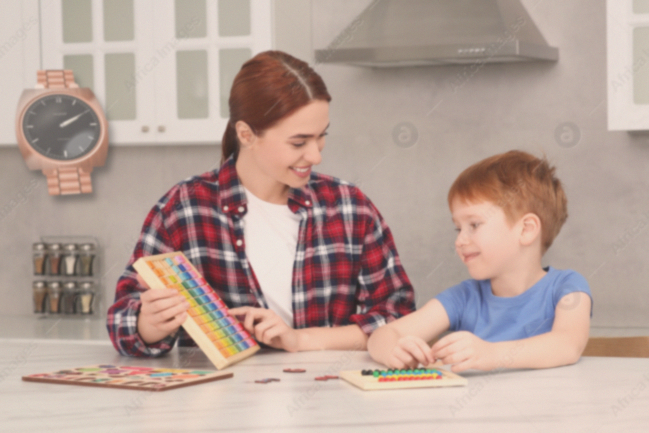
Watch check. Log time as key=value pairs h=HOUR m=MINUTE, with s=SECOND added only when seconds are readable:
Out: h=2 m=10
